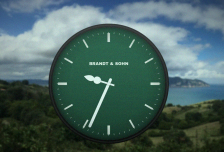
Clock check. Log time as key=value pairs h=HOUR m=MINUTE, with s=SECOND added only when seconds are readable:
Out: h=9 m=34
